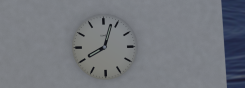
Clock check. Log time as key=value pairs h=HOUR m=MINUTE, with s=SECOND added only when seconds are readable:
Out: h=8 m=3
